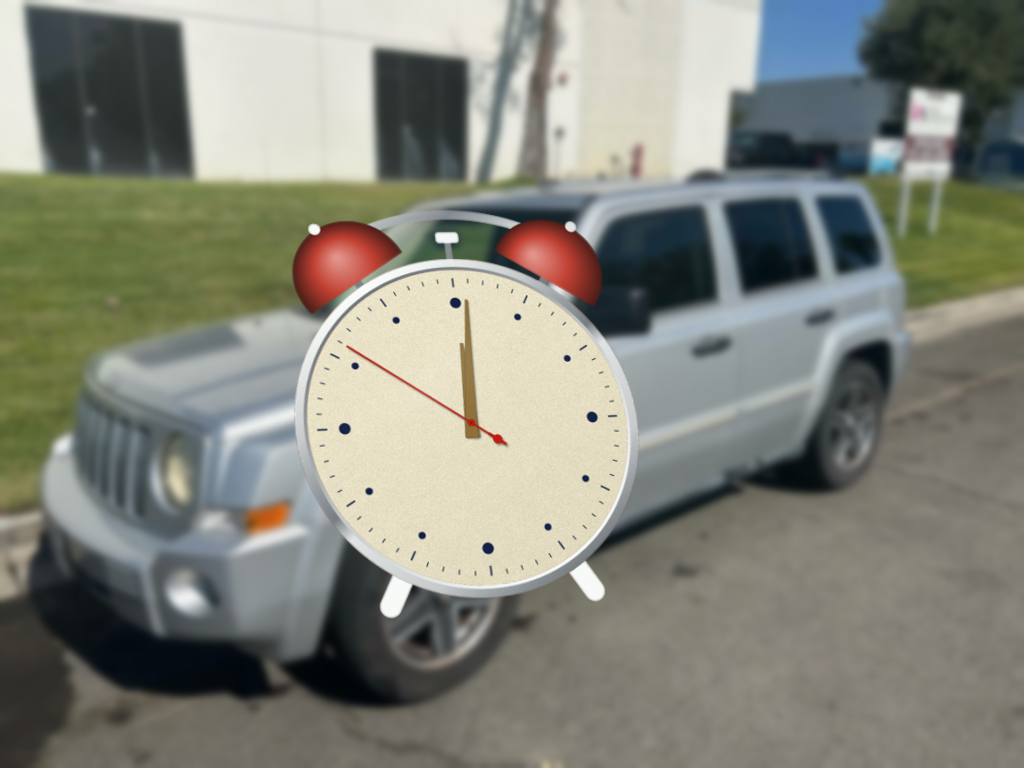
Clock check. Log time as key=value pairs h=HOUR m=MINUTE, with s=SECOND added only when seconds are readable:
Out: h=12 m=0 s=51
